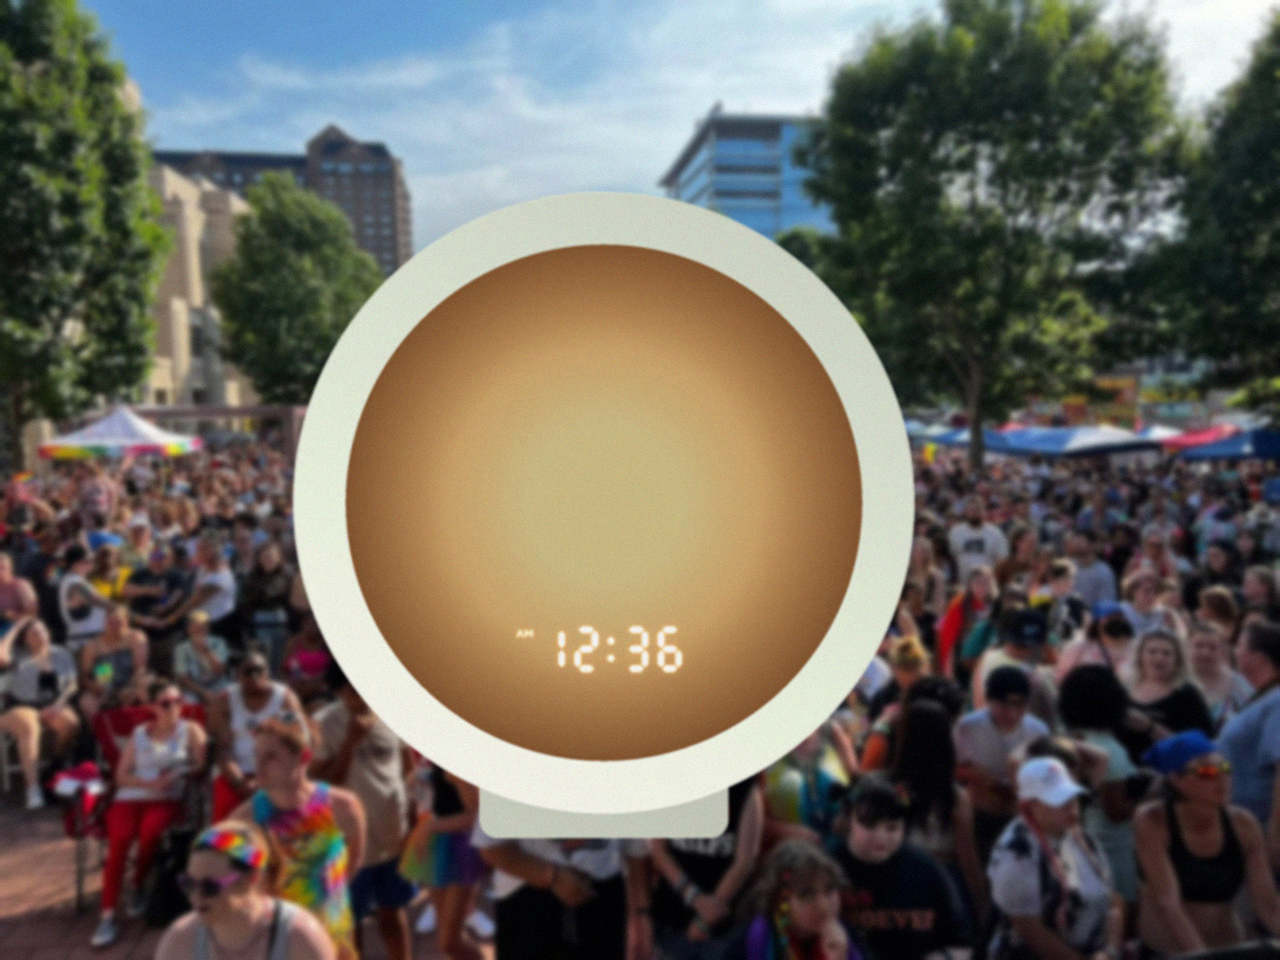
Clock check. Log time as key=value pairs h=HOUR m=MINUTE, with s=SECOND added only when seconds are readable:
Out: h=12 m=36
